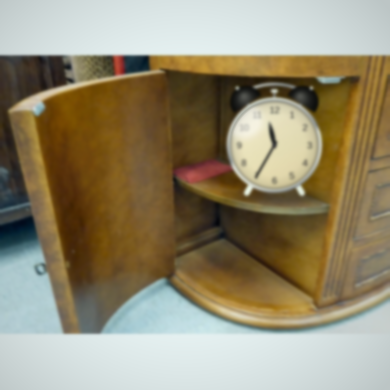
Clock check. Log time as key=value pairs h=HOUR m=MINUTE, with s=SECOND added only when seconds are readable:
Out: h=11 m=35
